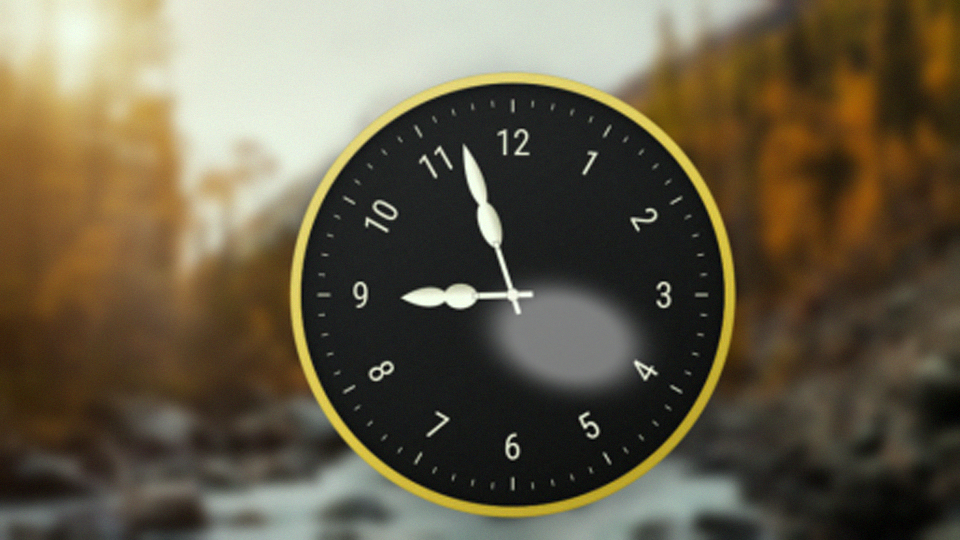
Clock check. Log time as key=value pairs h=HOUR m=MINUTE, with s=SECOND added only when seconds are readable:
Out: h=8 m=57
